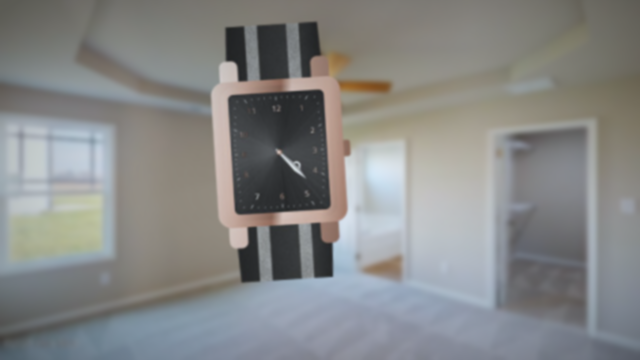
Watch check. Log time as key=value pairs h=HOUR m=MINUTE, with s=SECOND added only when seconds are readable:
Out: h=4 m=23
